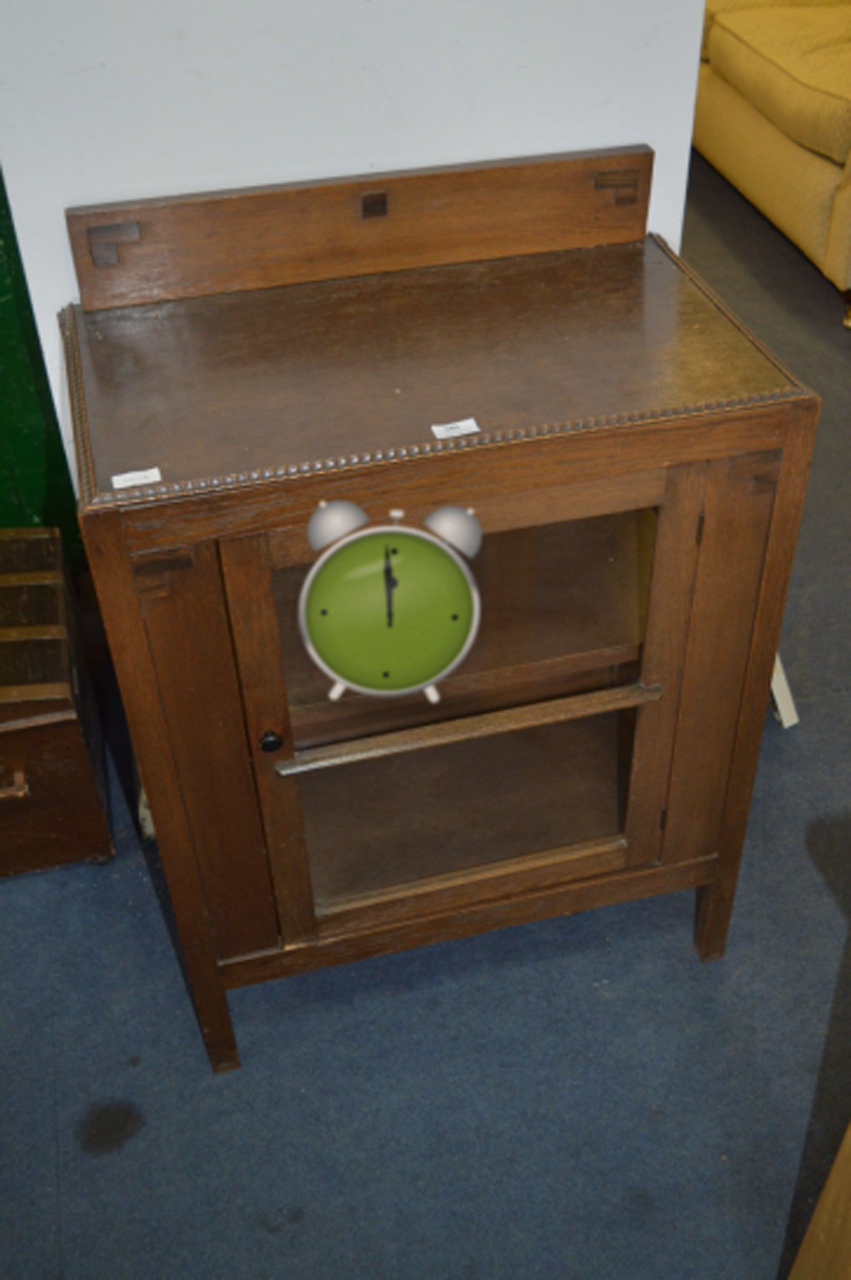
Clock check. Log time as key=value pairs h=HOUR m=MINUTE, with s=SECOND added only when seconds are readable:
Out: h=11 m=59
